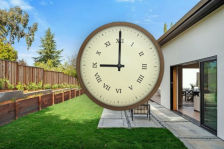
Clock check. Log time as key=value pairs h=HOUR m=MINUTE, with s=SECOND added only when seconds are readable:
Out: h=9 m=0
